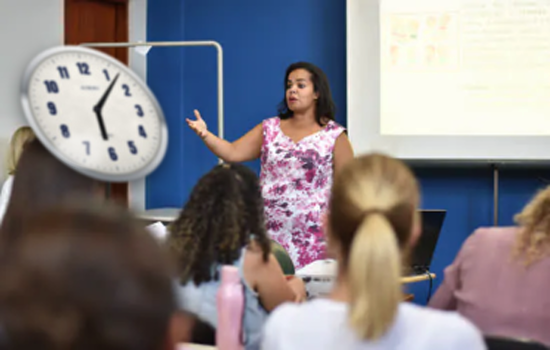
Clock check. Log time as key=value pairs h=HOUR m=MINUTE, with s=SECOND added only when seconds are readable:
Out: h=6 m=7
